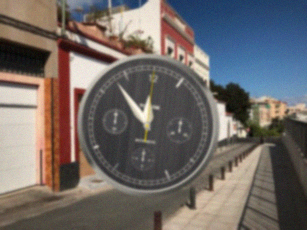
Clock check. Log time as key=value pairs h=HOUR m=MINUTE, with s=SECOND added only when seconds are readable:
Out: h=11 m=53
